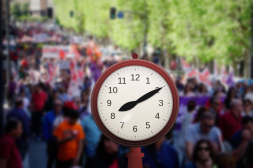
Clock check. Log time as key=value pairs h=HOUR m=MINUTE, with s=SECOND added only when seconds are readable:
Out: h=8 m=10
